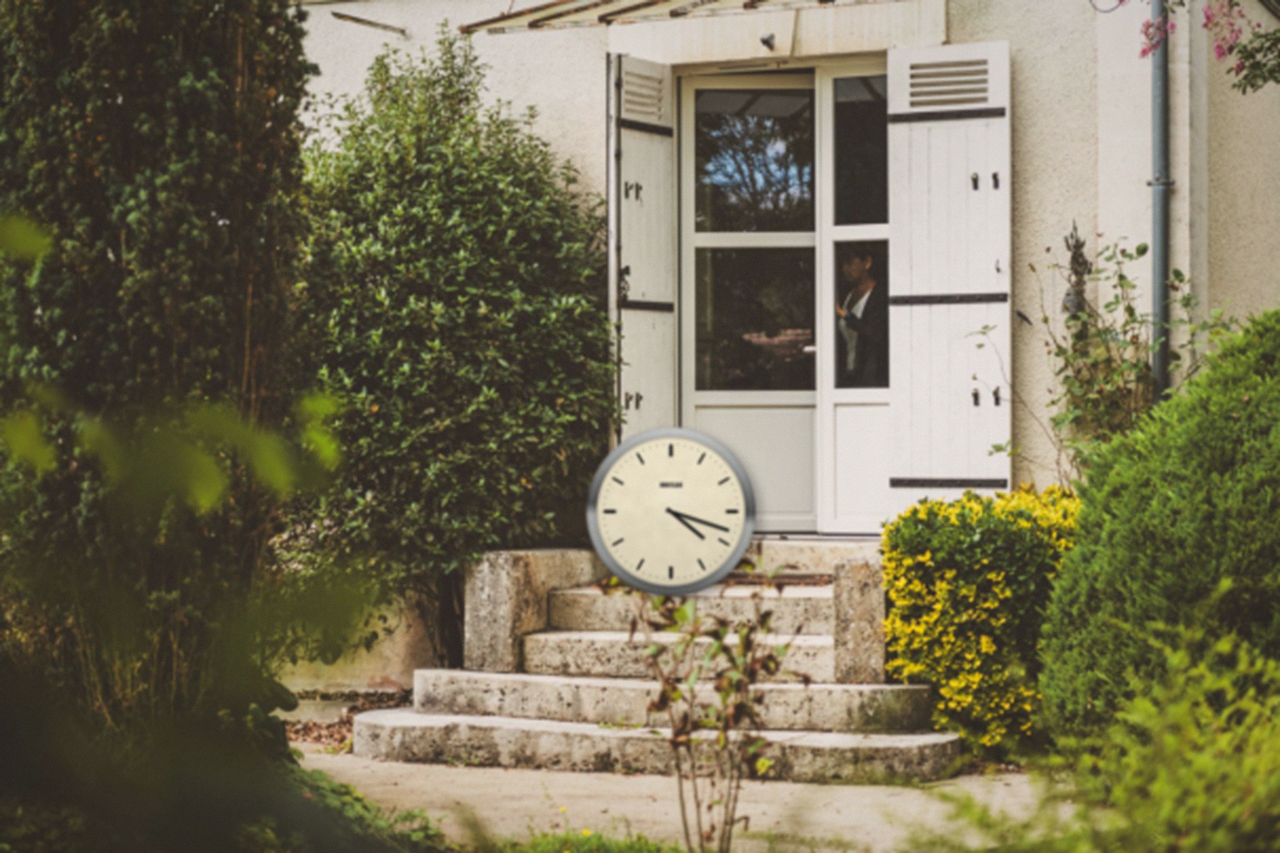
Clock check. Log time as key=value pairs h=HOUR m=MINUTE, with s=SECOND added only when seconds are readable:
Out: h=4 m=18
